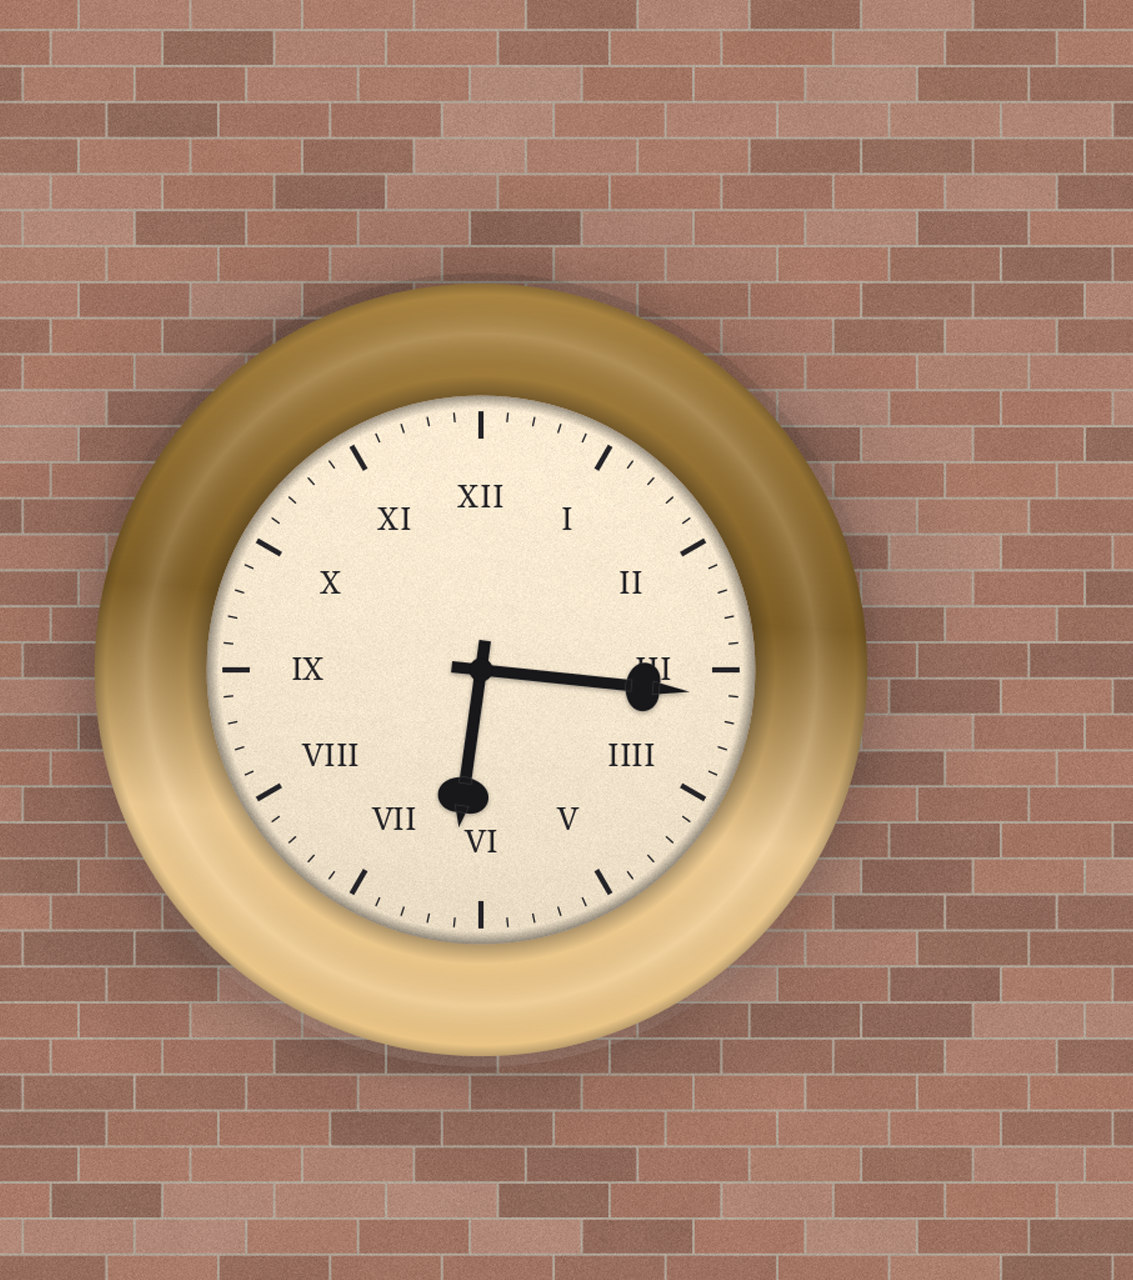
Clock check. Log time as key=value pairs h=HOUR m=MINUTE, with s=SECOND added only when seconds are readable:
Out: h=6 m=16
